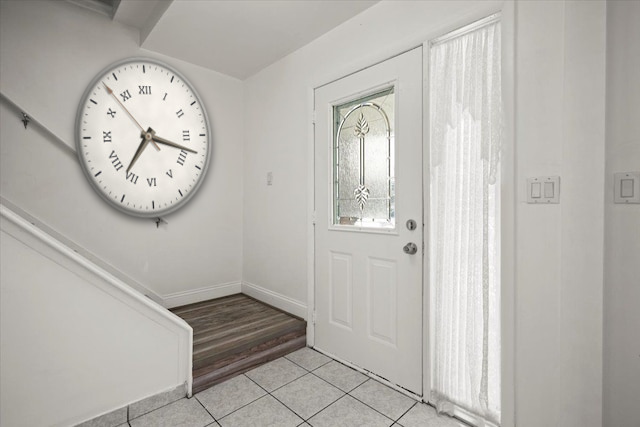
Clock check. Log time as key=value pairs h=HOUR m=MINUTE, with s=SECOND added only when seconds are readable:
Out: h=7 m=17 s=53
